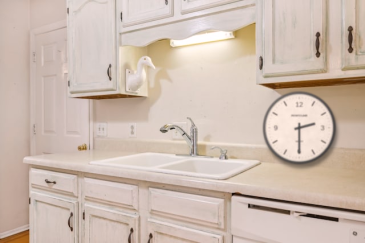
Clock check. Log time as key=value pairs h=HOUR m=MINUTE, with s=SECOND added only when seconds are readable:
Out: h=2 m=30
